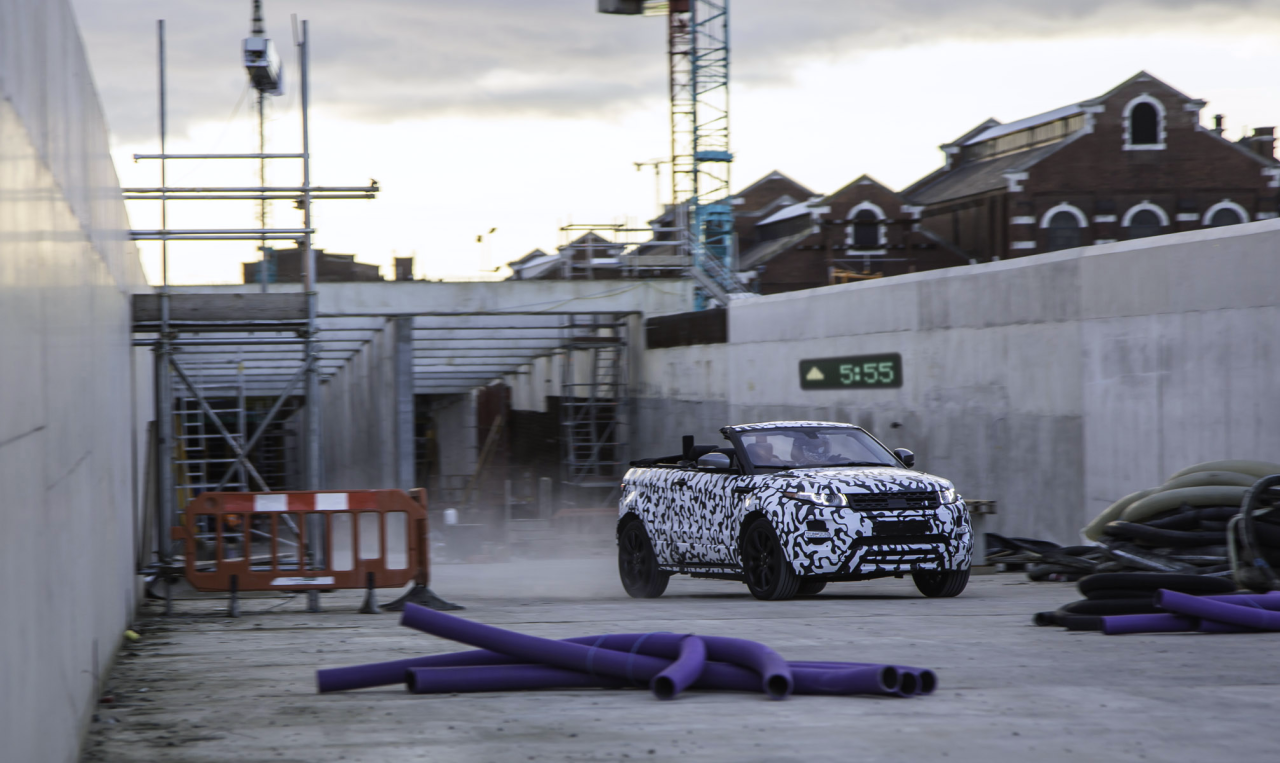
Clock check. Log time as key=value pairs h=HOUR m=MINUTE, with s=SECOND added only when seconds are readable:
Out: h=5 m=55
